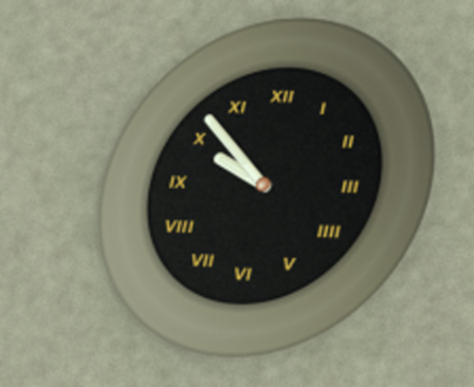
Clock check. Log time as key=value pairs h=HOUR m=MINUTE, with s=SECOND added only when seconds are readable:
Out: h=9 m=52
